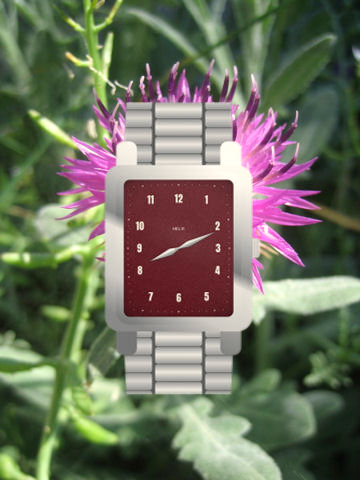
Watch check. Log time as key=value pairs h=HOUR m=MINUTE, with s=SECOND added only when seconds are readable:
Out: h=8 m=11
